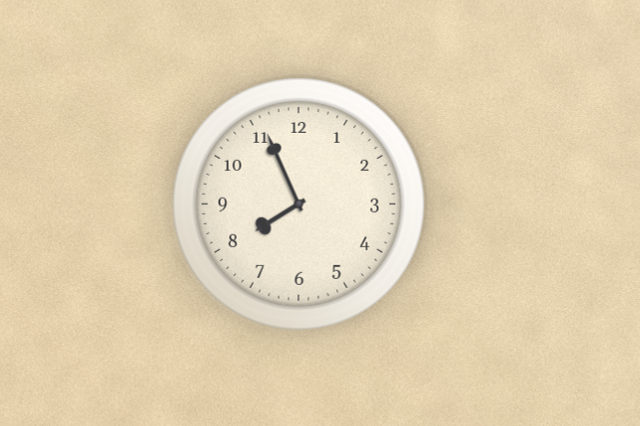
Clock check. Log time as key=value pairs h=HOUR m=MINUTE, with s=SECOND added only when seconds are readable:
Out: h=7 m=56
